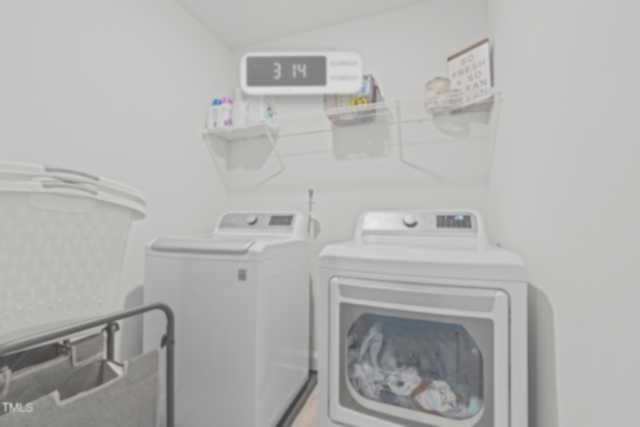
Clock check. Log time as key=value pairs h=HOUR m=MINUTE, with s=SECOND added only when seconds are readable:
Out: h=3 m=14
